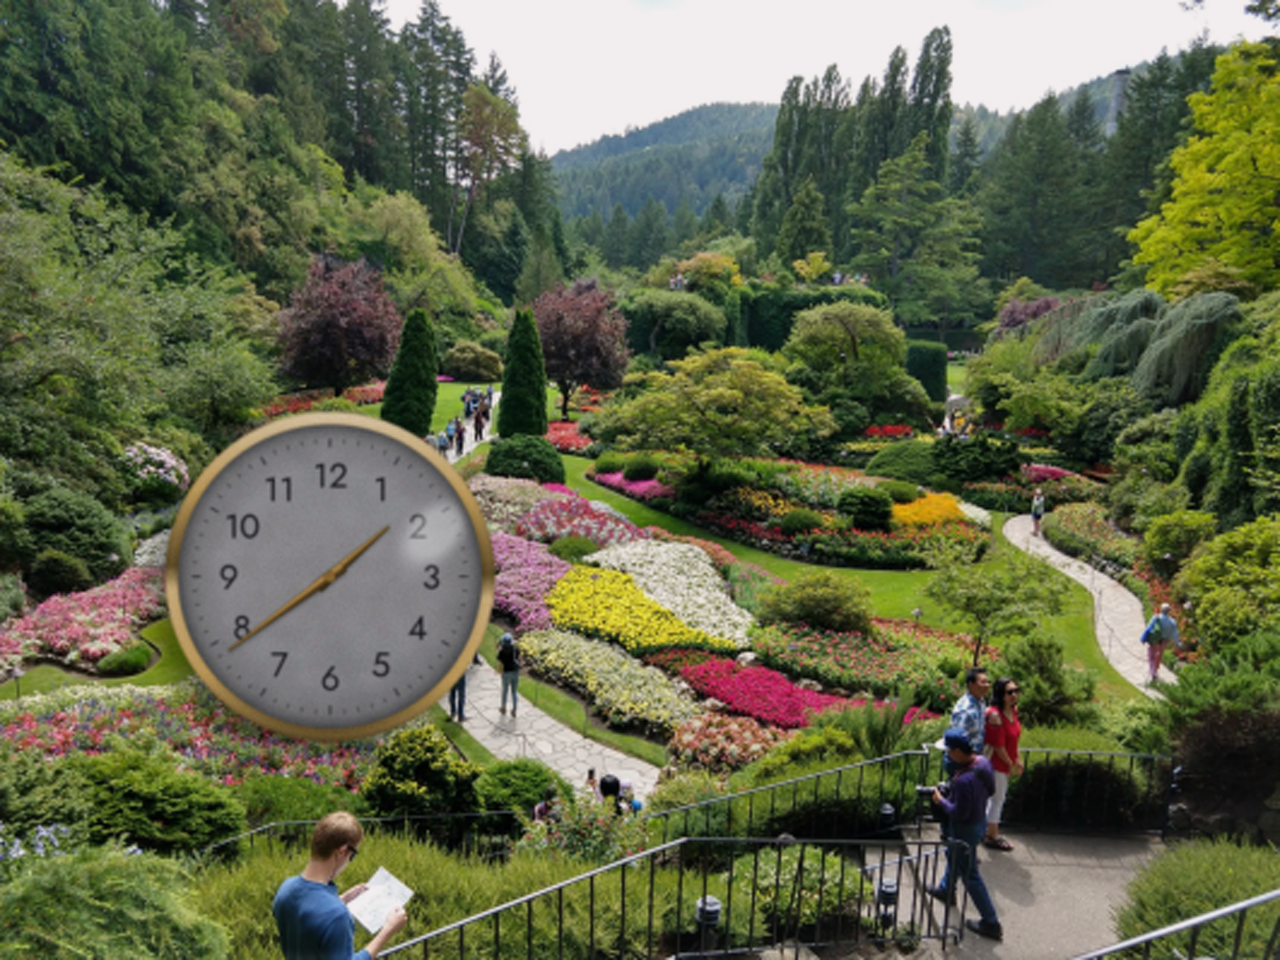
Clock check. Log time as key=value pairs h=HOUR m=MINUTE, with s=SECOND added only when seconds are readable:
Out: h=1 m=39
